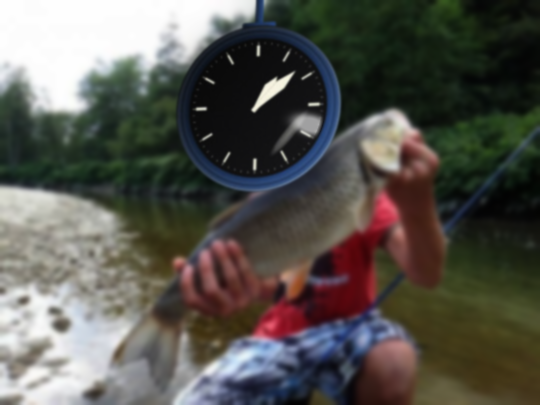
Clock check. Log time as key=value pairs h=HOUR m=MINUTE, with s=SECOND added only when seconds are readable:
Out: h=1 m=8
